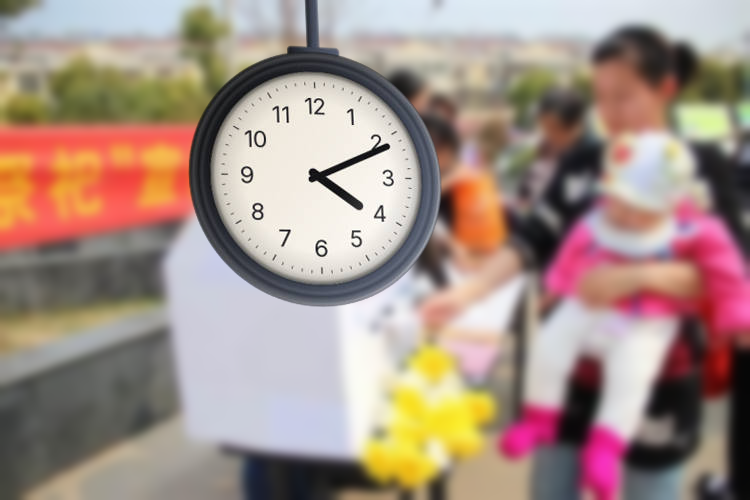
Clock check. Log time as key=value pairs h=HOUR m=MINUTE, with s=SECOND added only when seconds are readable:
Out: h=4 m=11
